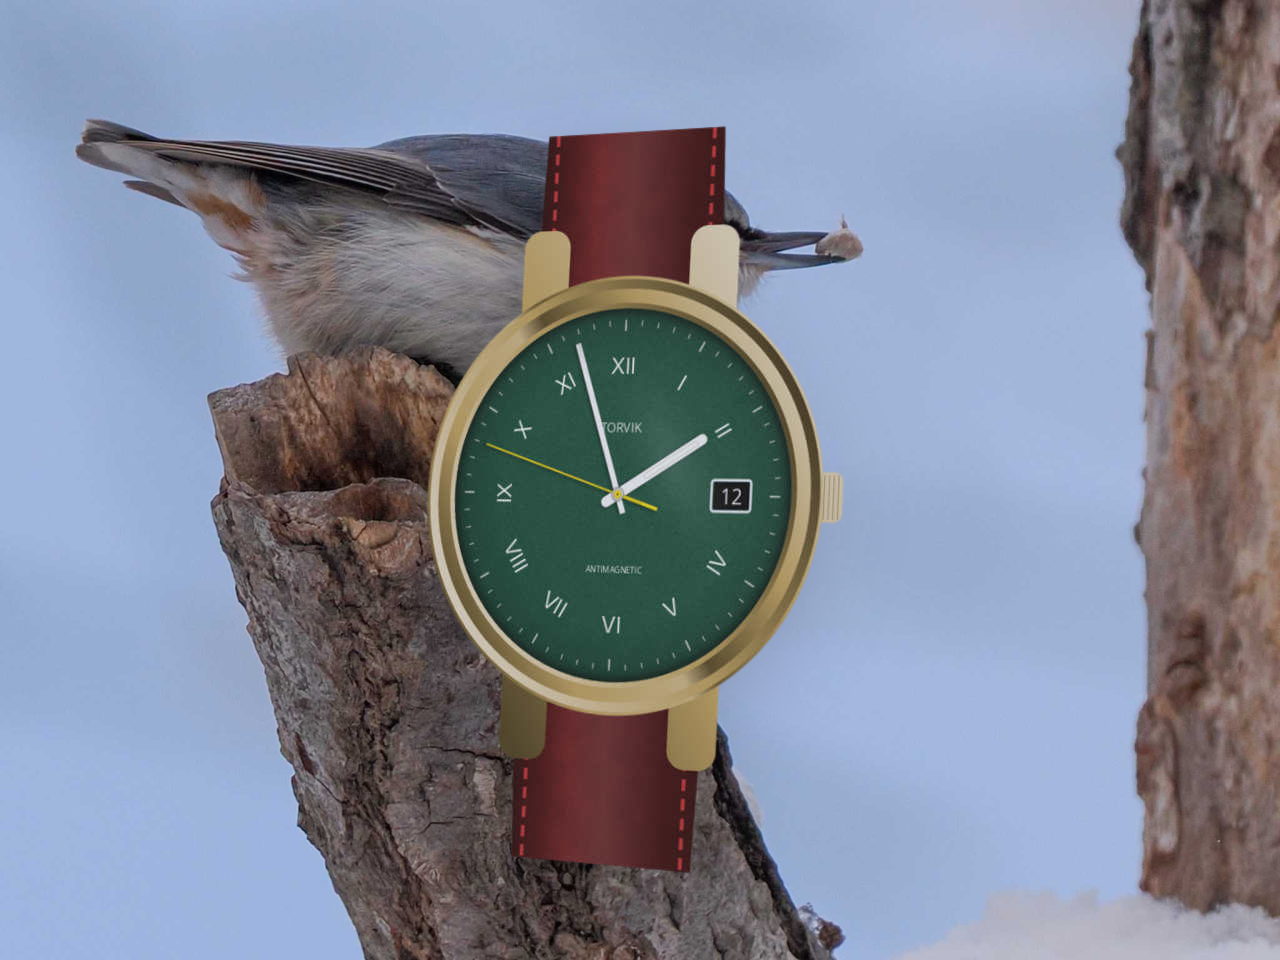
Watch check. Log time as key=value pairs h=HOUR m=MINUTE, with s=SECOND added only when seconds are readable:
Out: h=1 m=56 s=48
